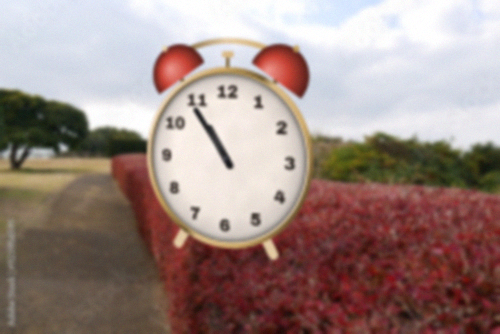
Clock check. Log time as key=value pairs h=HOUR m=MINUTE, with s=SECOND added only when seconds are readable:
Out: h=10 m=54
